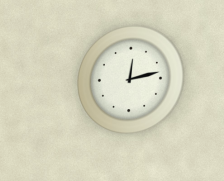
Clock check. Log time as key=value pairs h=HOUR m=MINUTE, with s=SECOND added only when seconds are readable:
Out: h=12 m=13
